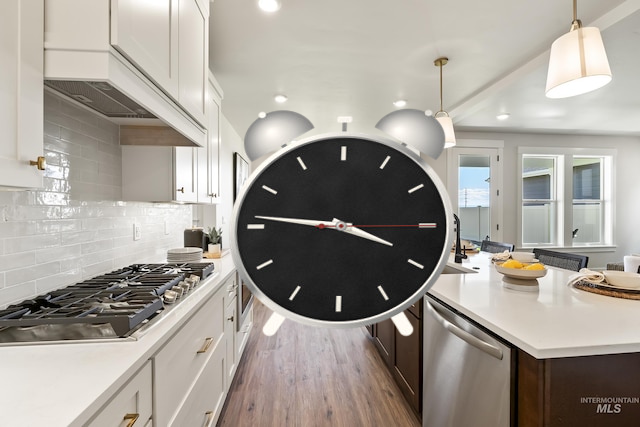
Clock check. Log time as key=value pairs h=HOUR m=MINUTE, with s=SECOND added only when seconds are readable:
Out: h=3 m=46 s=15
